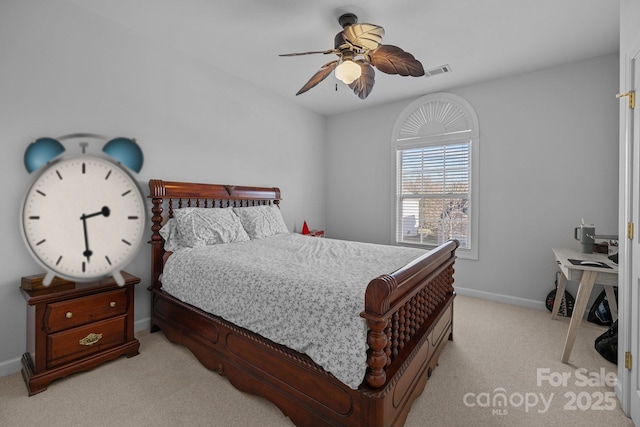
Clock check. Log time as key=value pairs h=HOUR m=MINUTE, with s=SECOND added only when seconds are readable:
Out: h=2 m=29
